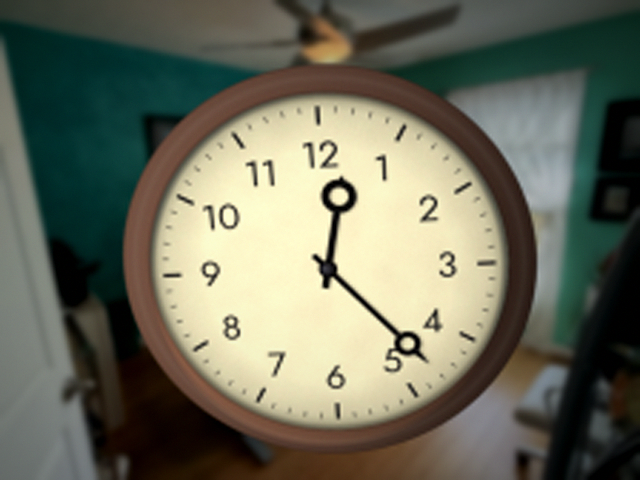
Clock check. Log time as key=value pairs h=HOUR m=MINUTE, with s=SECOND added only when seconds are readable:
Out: h=12 m=23
